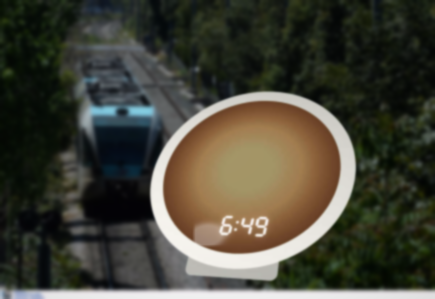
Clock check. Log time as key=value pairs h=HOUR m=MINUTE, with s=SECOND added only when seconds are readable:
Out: h=6 m=49
